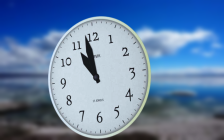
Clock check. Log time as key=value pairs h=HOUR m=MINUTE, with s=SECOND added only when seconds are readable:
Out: h=10 m=58
